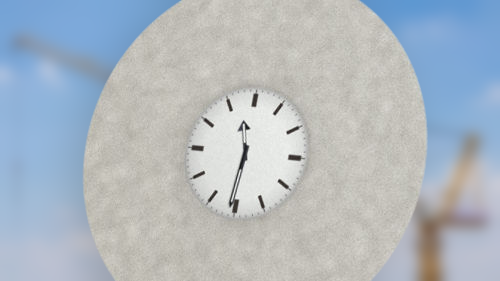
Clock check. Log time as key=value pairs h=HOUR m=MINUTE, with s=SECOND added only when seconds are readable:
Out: h=11 m=31
